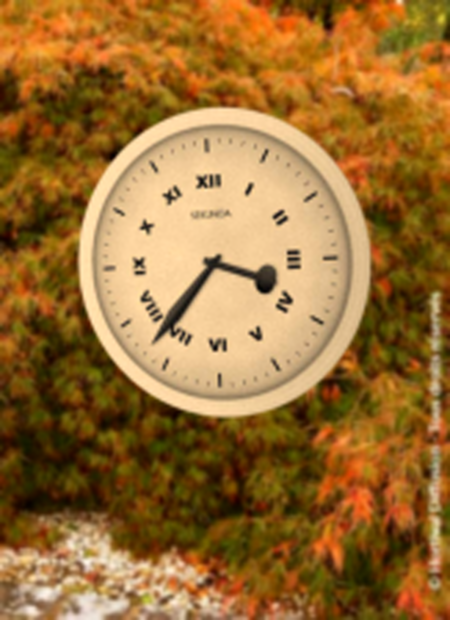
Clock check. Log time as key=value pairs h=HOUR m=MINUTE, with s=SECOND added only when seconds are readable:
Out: h=3 m=37
